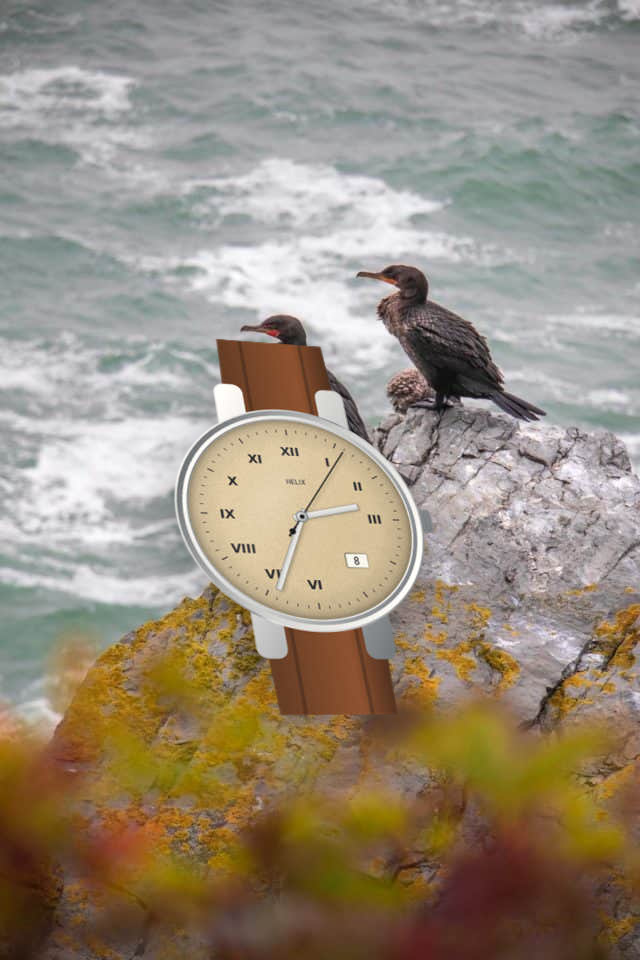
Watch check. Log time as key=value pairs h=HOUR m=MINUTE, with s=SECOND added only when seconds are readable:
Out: h=2 m=34 s=6
